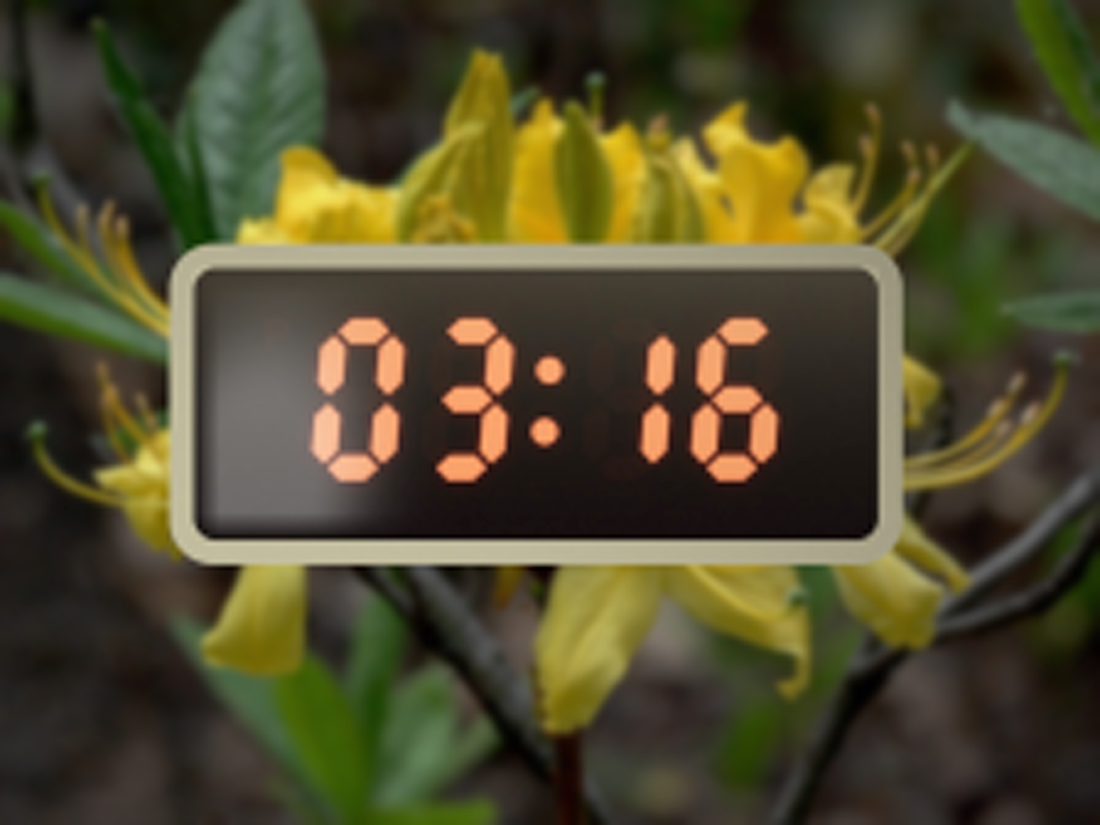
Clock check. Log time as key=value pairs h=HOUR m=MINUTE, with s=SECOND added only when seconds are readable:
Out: h=3 m=16
